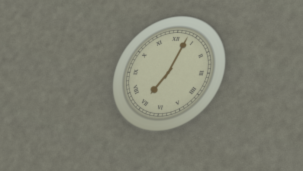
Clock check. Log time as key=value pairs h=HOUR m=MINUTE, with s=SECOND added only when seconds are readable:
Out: h=7 m=3
